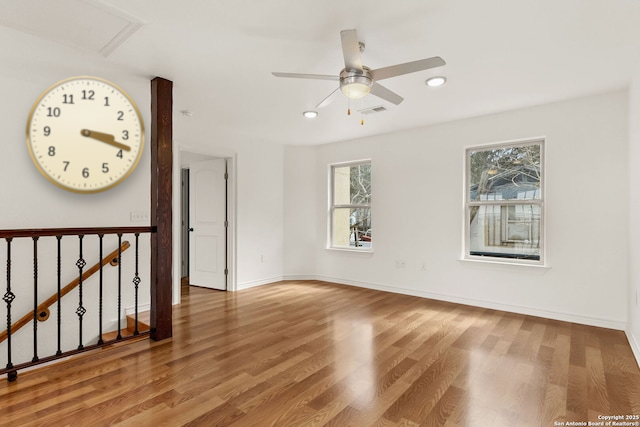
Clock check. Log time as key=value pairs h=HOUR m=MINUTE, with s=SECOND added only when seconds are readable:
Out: h=3 m=18
